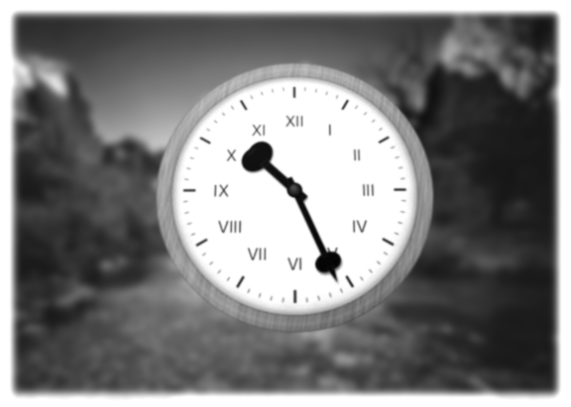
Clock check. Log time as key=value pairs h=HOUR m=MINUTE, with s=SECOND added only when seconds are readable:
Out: h=10 m=26
